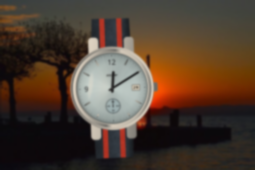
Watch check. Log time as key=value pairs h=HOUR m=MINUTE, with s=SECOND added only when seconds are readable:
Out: h=12 m=10
